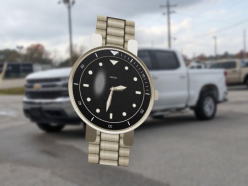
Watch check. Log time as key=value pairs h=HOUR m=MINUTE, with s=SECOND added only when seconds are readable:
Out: h=2 m=32
